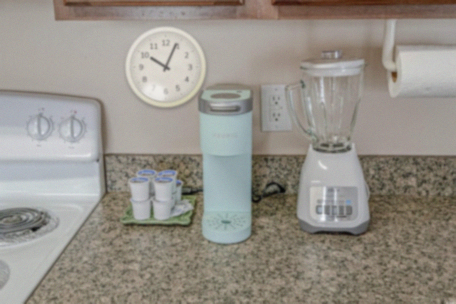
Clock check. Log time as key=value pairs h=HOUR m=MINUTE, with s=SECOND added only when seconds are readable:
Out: h=10 m=4
